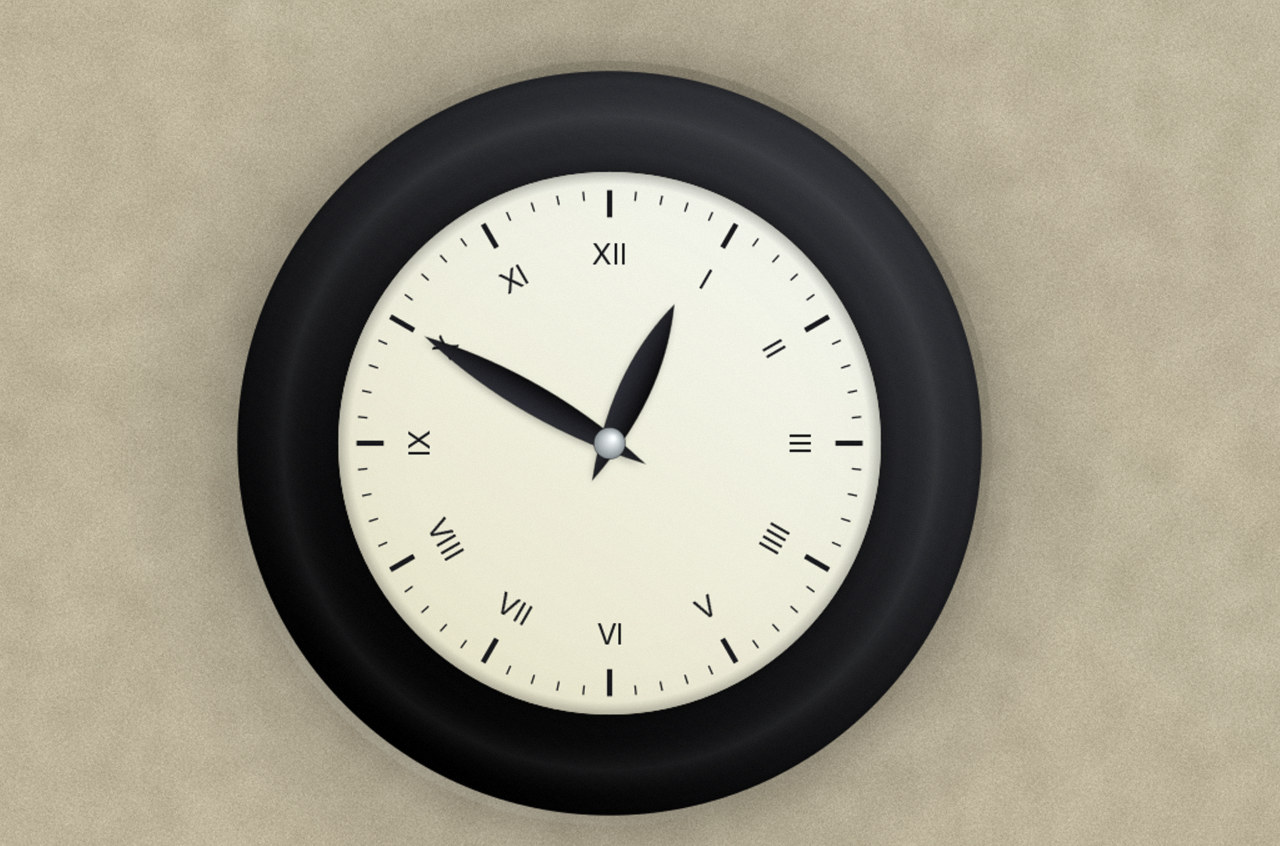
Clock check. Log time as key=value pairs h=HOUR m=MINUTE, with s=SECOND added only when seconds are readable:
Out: h=12 m=50
